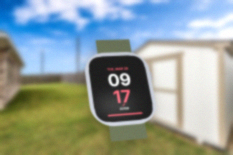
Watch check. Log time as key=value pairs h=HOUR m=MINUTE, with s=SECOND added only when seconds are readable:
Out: h=9 m=17
